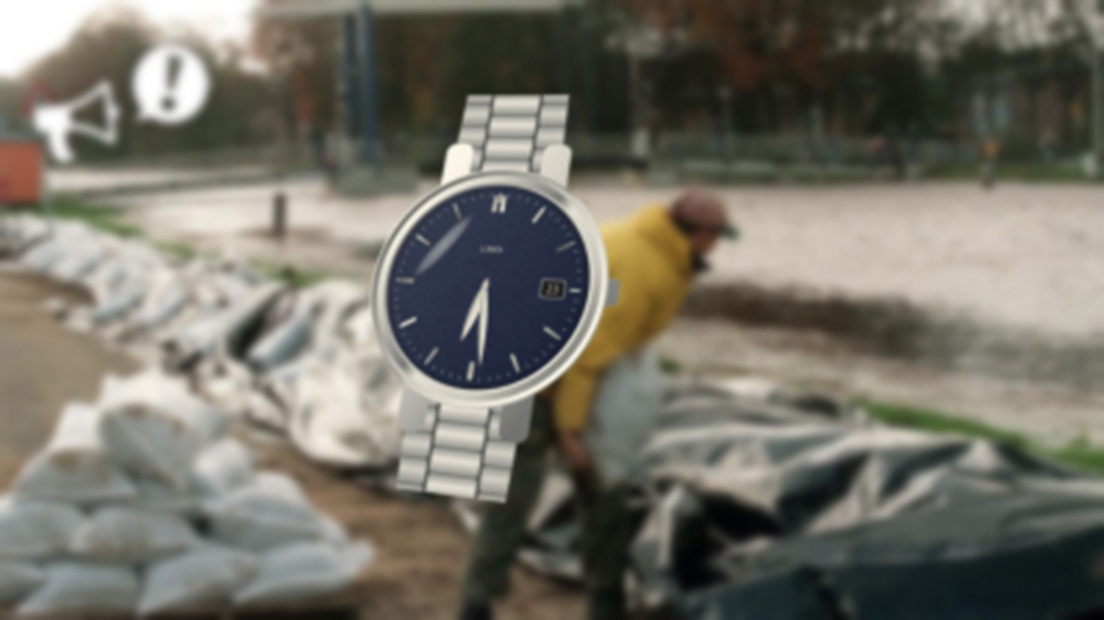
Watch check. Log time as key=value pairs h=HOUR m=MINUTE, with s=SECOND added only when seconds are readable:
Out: h=6 m=29
